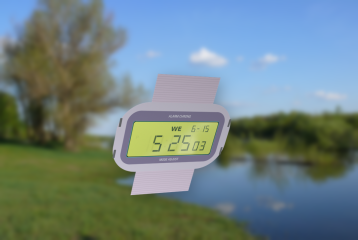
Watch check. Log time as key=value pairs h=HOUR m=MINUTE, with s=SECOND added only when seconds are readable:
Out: h=5 m=25 s=3
